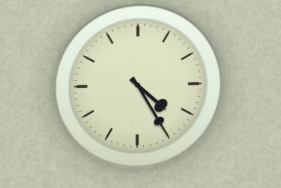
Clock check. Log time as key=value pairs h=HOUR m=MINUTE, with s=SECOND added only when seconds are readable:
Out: h=4 m=25
